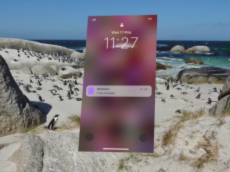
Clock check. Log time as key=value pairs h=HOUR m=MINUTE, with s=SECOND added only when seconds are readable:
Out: h=11 m=27
